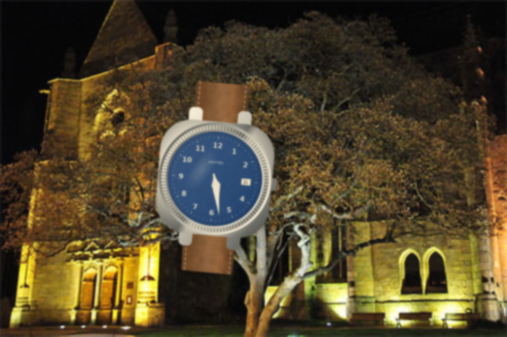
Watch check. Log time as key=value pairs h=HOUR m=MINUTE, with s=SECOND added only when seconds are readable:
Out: h=5 m=28
